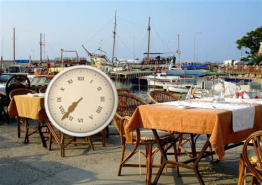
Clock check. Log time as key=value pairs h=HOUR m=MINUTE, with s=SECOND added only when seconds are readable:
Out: h=7 m=37
